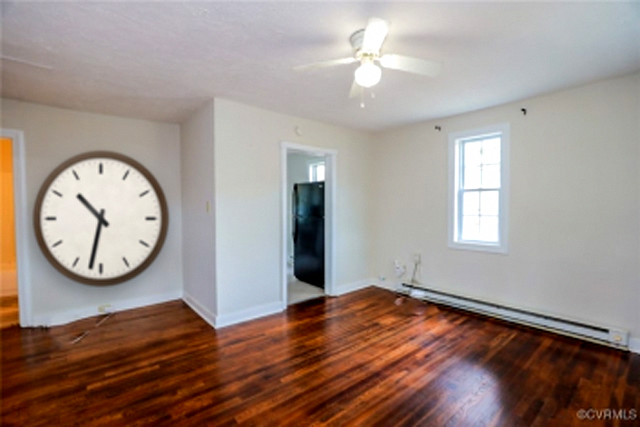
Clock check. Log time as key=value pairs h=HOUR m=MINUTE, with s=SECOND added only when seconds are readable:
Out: h=10 m=32
